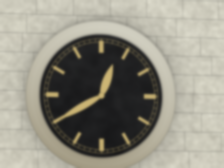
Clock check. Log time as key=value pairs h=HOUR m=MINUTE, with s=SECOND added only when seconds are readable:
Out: h=12 m=40
